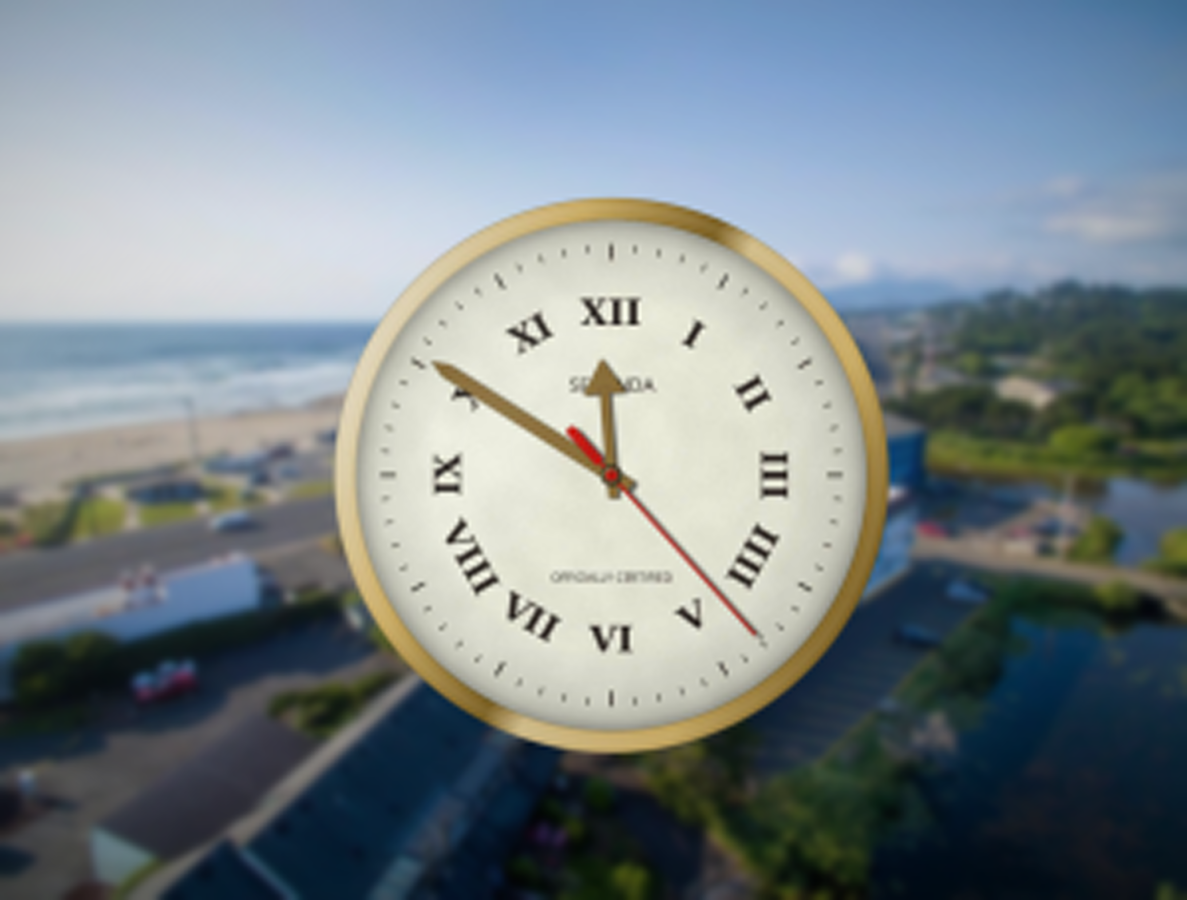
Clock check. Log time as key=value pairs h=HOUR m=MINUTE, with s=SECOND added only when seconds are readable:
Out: h=11 m=50 s=23
